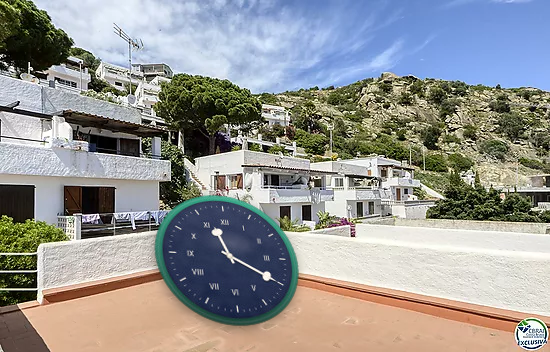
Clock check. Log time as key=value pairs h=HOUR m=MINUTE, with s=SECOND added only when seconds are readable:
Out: h=11 m=20
